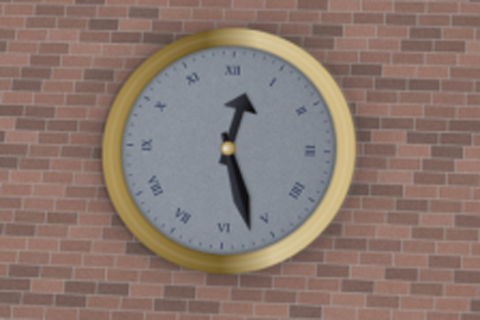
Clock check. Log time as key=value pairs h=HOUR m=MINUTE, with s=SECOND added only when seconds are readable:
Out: h=12 m=27
